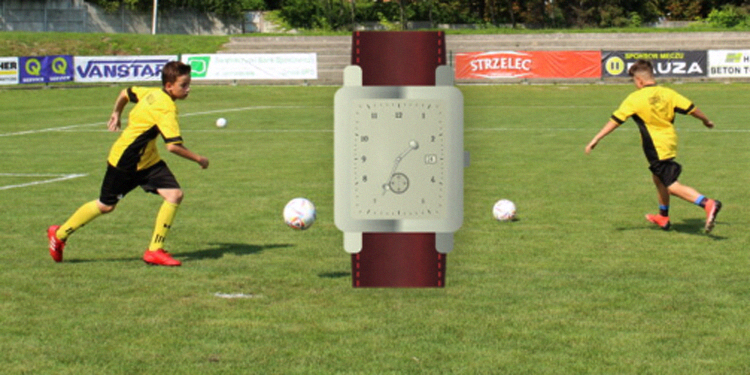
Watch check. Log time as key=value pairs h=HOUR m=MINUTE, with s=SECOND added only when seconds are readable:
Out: h=1 m=34
